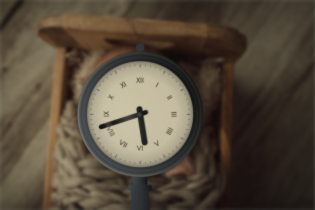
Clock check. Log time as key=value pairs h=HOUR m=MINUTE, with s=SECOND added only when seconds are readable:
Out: h=5 m=42
